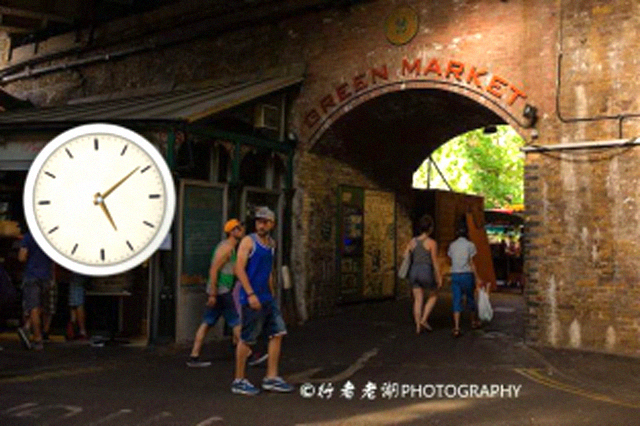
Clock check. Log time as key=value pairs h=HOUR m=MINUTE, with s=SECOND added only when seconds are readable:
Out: h=5 m=9
